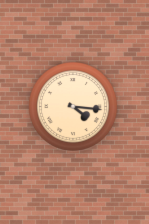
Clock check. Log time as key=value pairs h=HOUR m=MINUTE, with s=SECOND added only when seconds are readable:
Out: h=4 m=16
